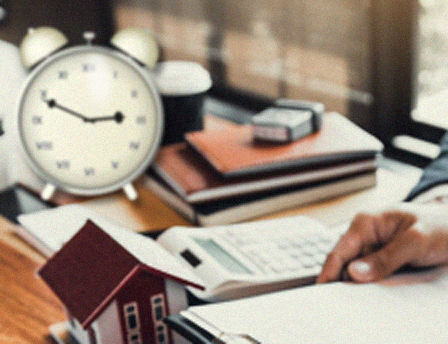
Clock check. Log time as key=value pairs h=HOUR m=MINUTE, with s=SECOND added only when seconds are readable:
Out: h=2 m=49
